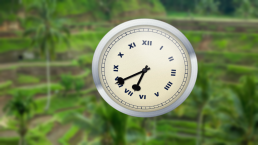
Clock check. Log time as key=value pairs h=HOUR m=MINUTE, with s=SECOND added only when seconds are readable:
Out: h=6 m=40
